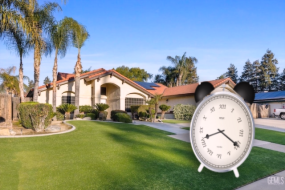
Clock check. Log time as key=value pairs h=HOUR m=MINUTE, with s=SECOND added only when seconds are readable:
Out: h=8 m=20
